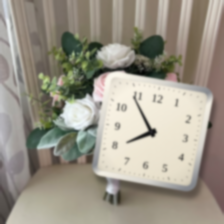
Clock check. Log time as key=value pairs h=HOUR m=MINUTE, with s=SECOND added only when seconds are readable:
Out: h=7 m=54
